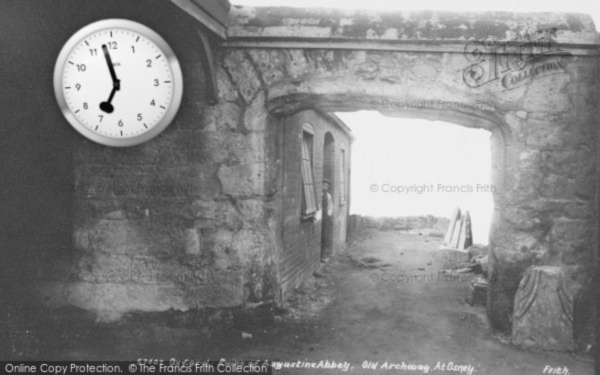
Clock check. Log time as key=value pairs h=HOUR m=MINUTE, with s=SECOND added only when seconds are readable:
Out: h=6 m=58
